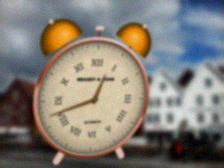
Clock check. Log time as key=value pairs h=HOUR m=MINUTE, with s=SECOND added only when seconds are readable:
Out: h=12 m=42
